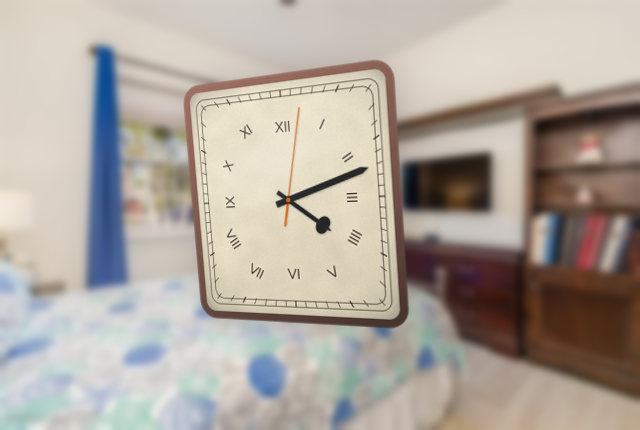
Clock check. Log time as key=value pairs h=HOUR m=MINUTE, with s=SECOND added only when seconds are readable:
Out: h=4 m=12 s=2
